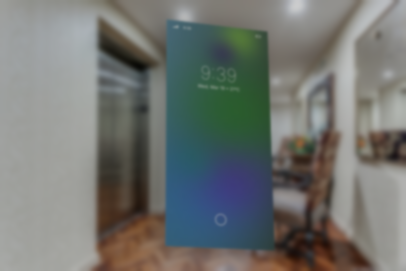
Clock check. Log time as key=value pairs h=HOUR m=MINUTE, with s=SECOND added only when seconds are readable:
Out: h=9 m=39
